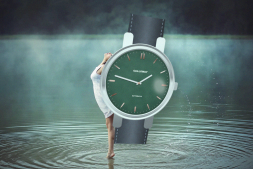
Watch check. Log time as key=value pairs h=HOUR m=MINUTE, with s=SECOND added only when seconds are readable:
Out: h=1 m=47
